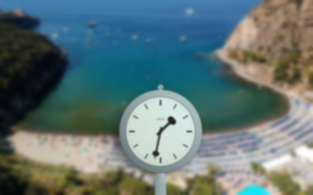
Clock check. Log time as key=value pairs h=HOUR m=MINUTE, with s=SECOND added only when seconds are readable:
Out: h=1 m=32
